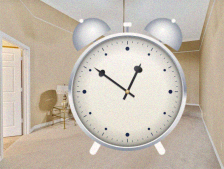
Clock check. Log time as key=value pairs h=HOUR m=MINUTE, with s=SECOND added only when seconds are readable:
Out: h=12 m=51
